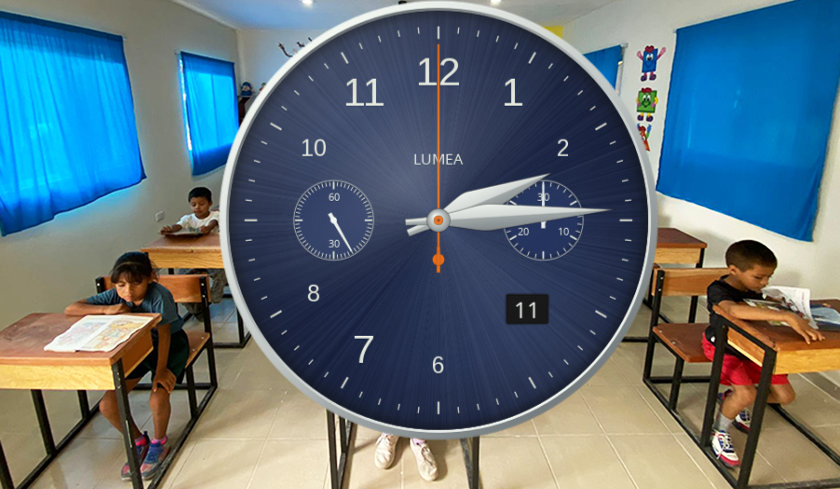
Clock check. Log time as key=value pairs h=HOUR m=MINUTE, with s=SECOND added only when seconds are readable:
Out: h=2 m=14 s=25
